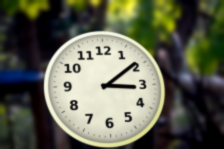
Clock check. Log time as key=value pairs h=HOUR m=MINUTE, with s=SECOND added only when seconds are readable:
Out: h=3 m=9
